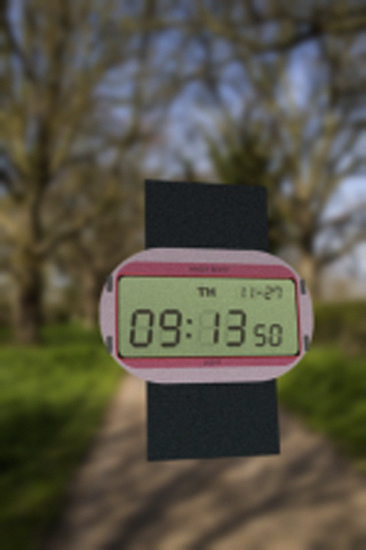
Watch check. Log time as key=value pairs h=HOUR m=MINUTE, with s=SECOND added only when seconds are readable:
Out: h=9 m=13 s=50
